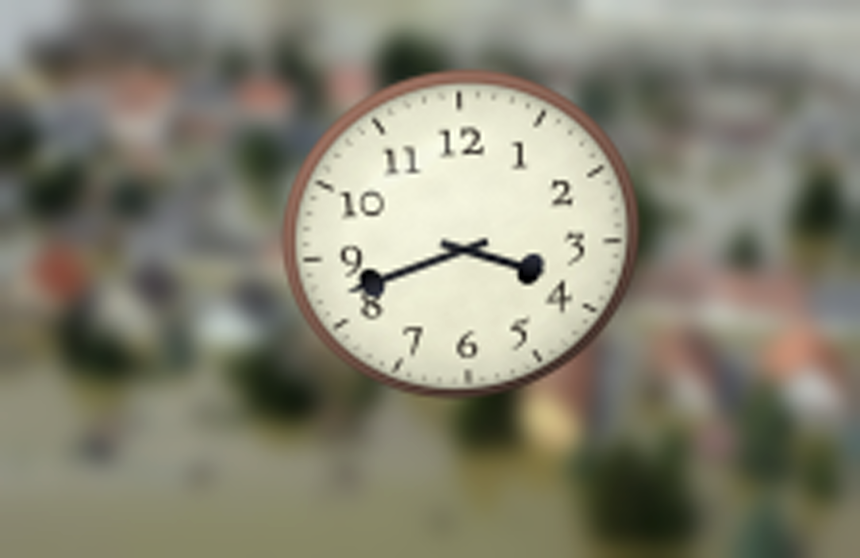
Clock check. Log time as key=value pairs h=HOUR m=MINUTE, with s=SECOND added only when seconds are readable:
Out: h=3 m=42
